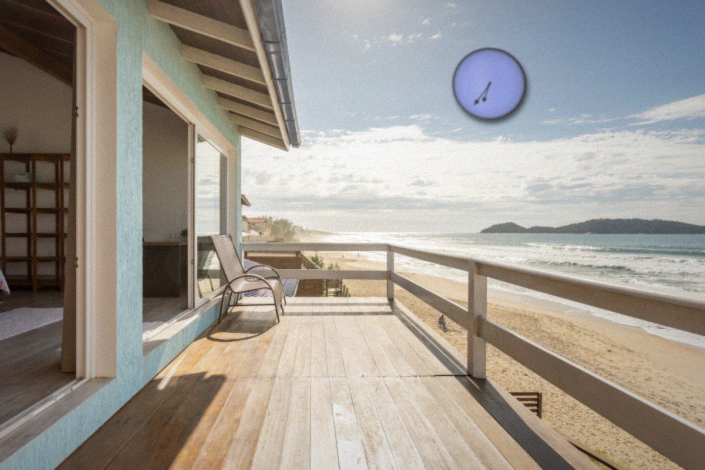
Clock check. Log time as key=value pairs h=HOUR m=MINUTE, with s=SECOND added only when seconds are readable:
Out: h=6 m=36
